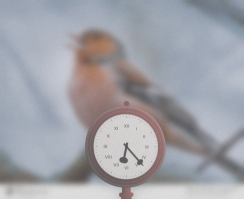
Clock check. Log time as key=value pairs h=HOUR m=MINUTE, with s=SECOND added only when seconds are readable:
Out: h=6 m=23
